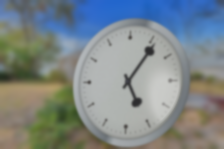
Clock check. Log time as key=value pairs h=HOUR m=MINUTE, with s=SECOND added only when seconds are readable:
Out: h=5 m=6
